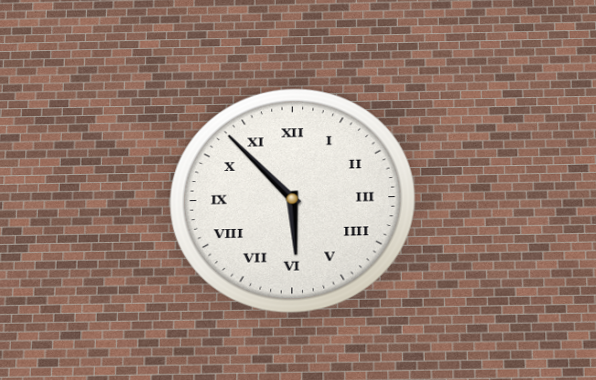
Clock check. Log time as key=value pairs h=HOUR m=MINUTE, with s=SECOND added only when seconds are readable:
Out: h=5 m=53
